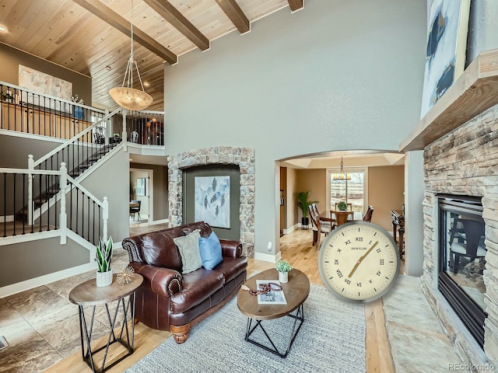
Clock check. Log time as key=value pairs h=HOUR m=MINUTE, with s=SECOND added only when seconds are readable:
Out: h=7 m=7
